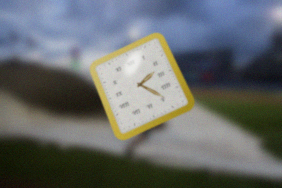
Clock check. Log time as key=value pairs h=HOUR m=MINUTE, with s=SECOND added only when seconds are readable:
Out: h=2 m=24
